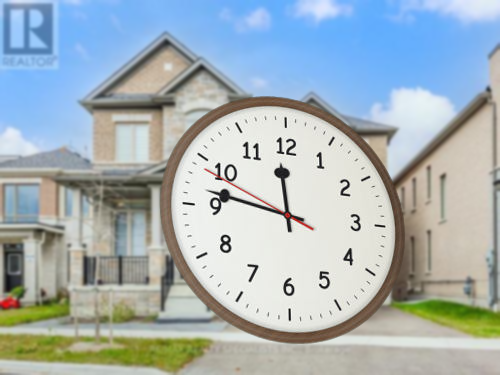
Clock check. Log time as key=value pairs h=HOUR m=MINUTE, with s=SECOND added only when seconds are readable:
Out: h=11 m=46 s=49
